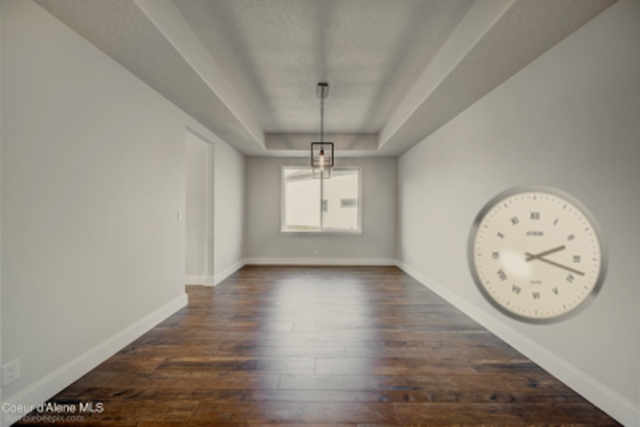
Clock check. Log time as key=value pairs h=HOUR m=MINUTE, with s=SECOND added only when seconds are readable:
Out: h=2 m=18
